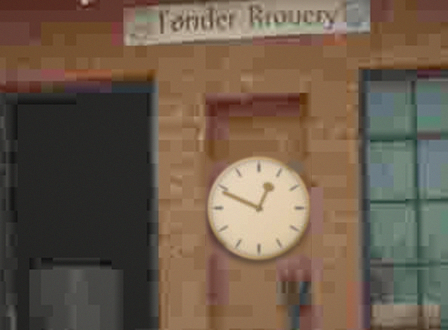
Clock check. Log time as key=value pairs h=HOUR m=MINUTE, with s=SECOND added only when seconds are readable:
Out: h=12 m=49
